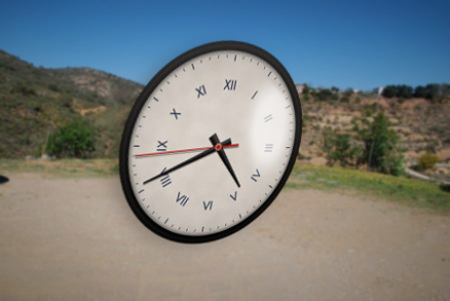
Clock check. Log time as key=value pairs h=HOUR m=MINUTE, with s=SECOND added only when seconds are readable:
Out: h=4 m=40 s=44
